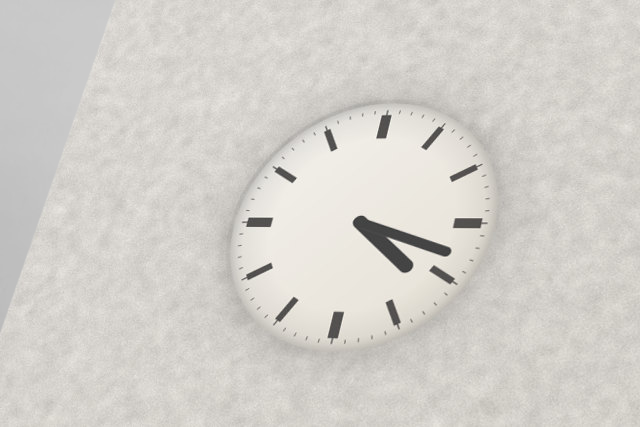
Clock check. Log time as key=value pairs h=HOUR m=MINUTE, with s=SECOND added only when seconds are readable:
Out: h=4 m=18
